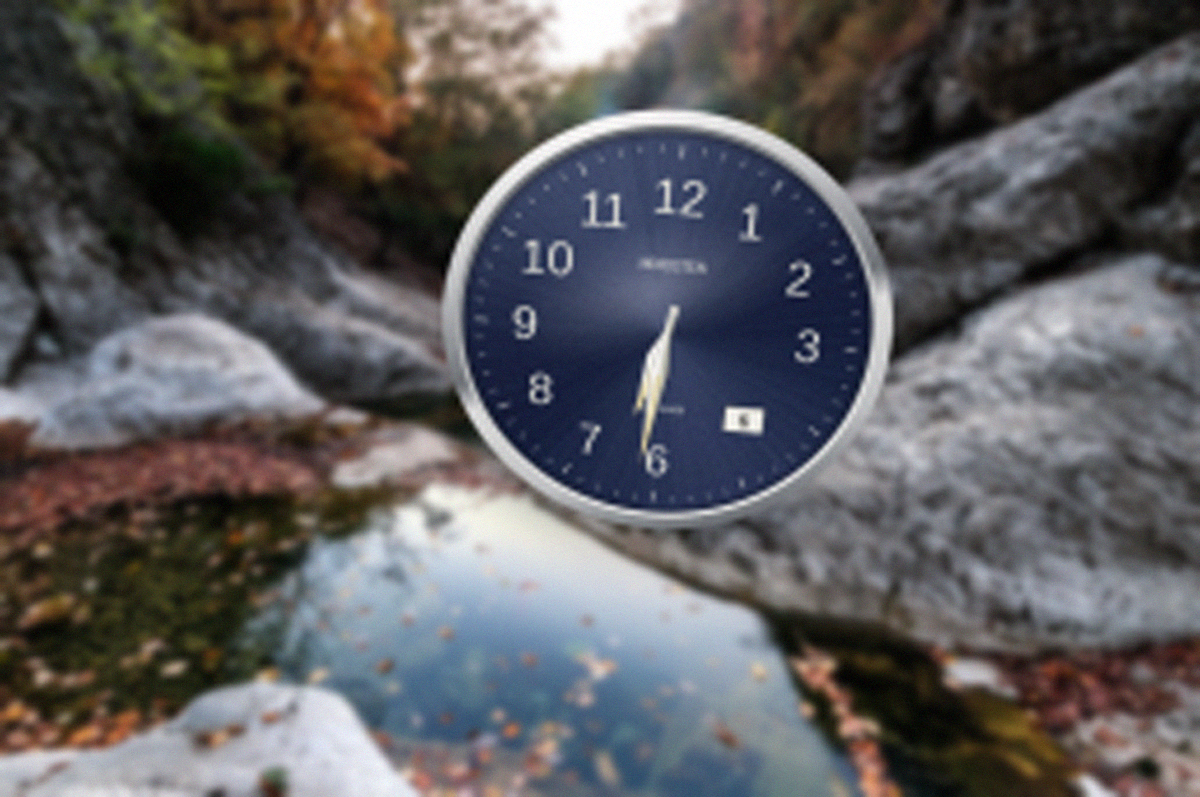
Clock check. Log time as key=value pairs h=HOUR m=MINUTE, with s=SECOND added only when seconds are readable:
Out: h=6 m=31
